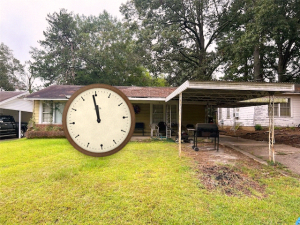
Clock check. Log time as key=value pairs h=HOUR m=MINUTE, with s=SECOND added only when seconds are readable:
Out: h=11 m=59
